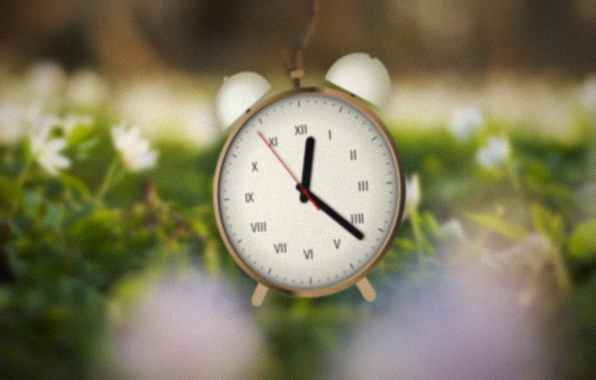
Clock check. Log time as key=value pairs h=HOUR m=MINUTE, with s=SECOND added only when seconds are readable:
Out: h=12 m=21 s=54
